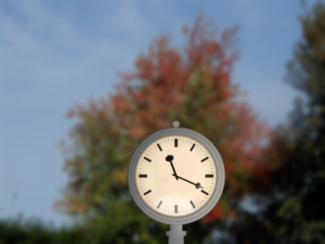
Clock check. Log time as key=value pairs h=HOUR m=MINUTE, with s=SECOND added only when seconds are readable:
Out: h=11 m=19
